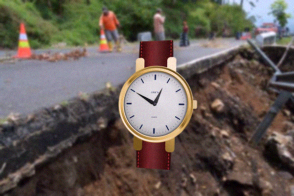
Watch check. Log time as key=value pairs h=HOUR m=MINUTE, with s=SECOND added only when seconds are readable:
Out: h=12 m=50
